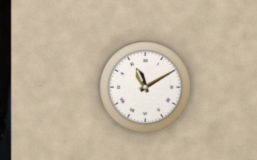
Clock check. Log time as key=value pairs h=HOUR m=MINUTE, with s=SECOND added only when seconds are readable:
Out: h=11 m=10
